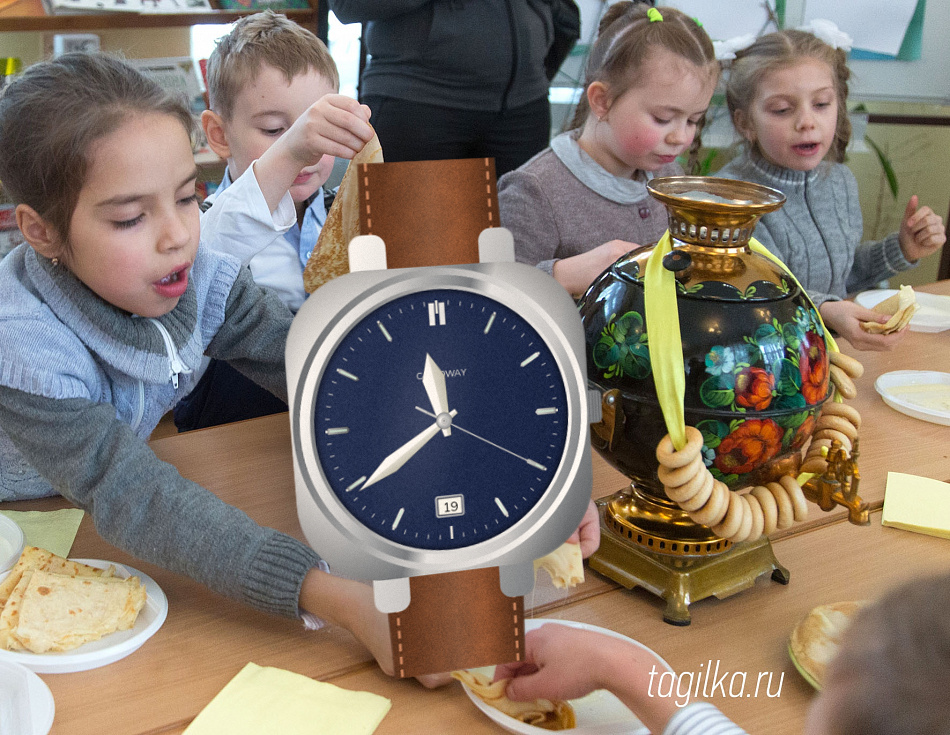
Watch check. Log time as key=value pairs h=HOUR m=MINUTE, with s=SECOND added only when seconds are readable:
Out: h=11 m=39 s=20
